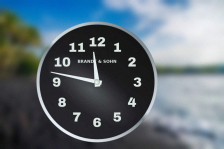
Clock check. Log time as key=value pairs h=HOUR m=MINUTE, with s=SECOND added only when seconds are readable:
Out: h=11 m=47
